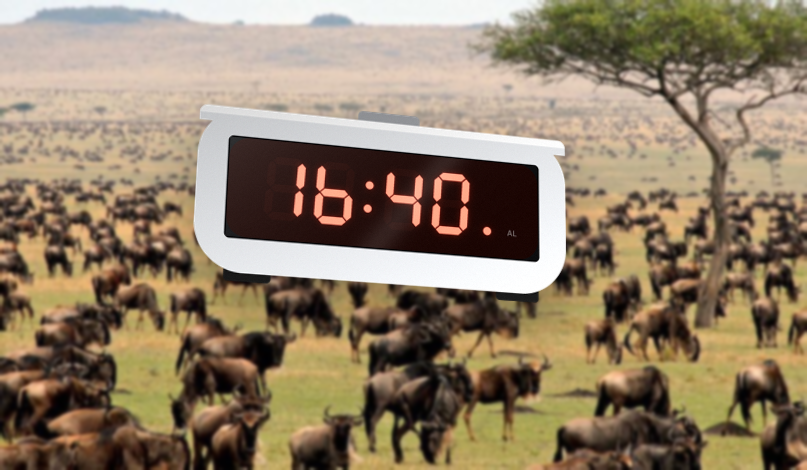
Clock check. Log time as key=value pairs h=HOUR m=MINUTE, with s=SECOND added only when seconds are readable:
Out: h=16 m=40
